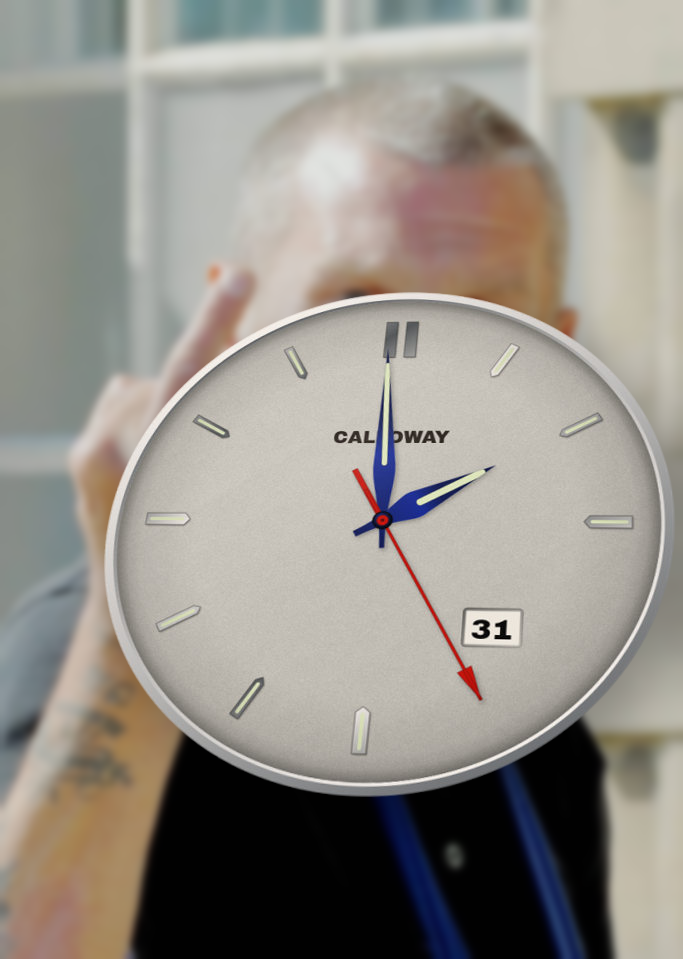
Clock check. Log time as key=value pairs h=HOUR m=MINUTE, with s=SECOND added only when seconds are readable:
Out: h=1 m=59 s=25
